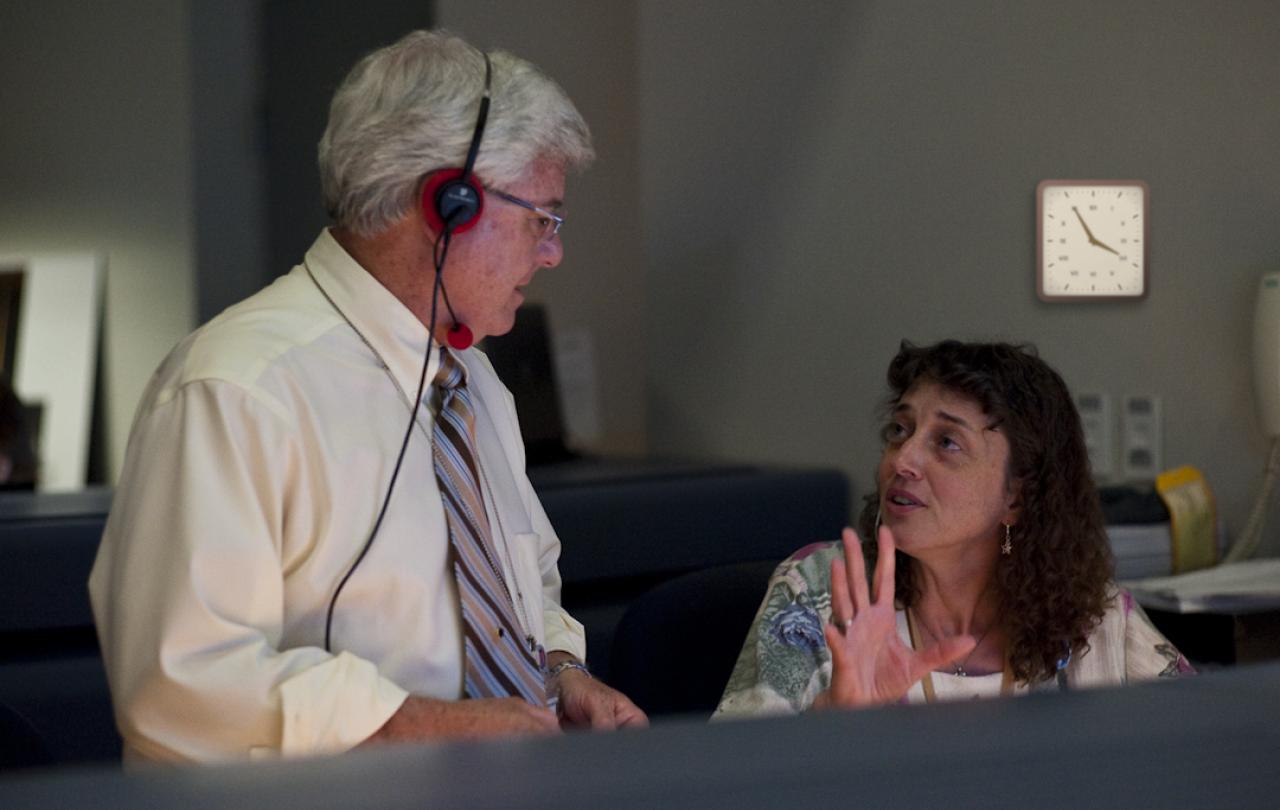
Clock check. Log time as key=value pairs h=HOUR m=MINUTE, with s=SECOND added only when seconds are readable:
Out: h=3 m=55
